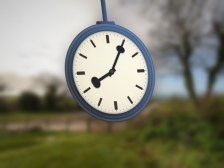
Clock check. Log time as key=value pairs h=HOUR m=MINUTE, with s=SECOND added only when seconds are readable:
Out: h=8 m=5
